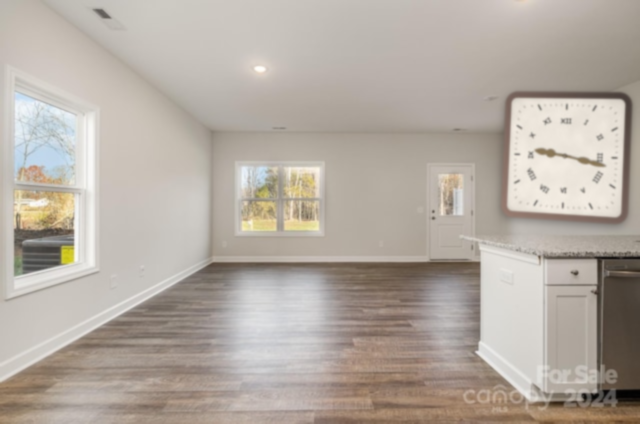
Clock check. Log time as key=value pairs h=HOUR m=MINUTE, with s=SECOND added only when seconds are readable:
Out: h=9 m=17
